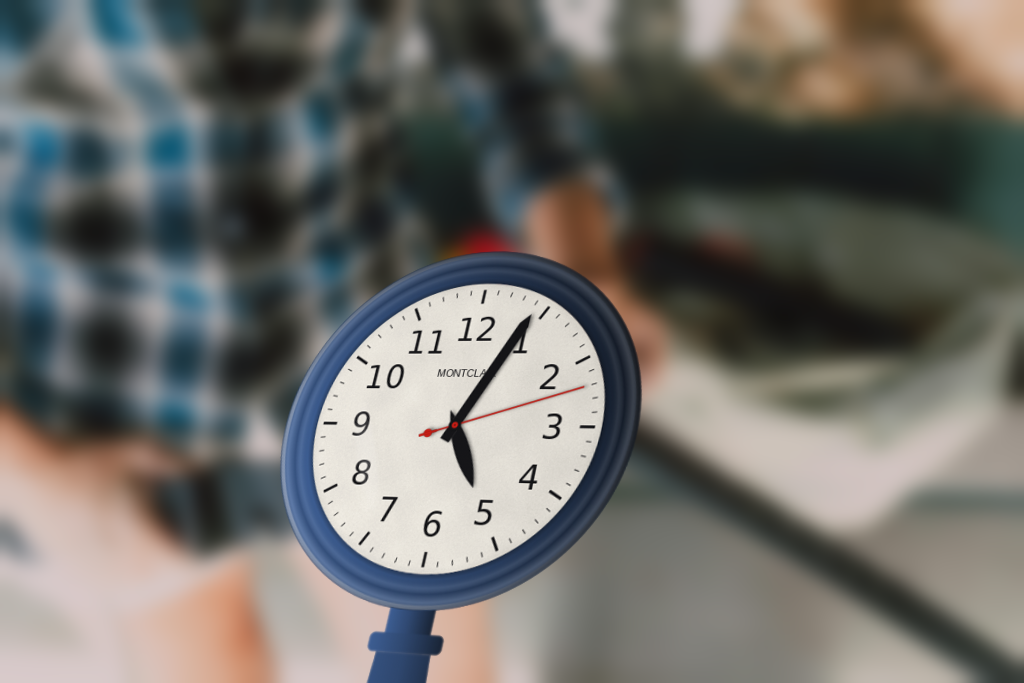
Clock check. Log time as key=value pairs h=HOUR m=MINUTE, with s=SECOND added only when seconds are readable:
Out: h=5 m=4 s=12
